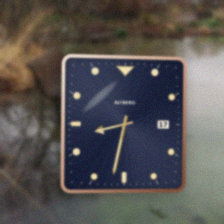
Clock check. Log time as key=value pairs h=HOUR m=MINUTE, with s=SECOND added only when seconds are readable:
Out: h=8 m=32
